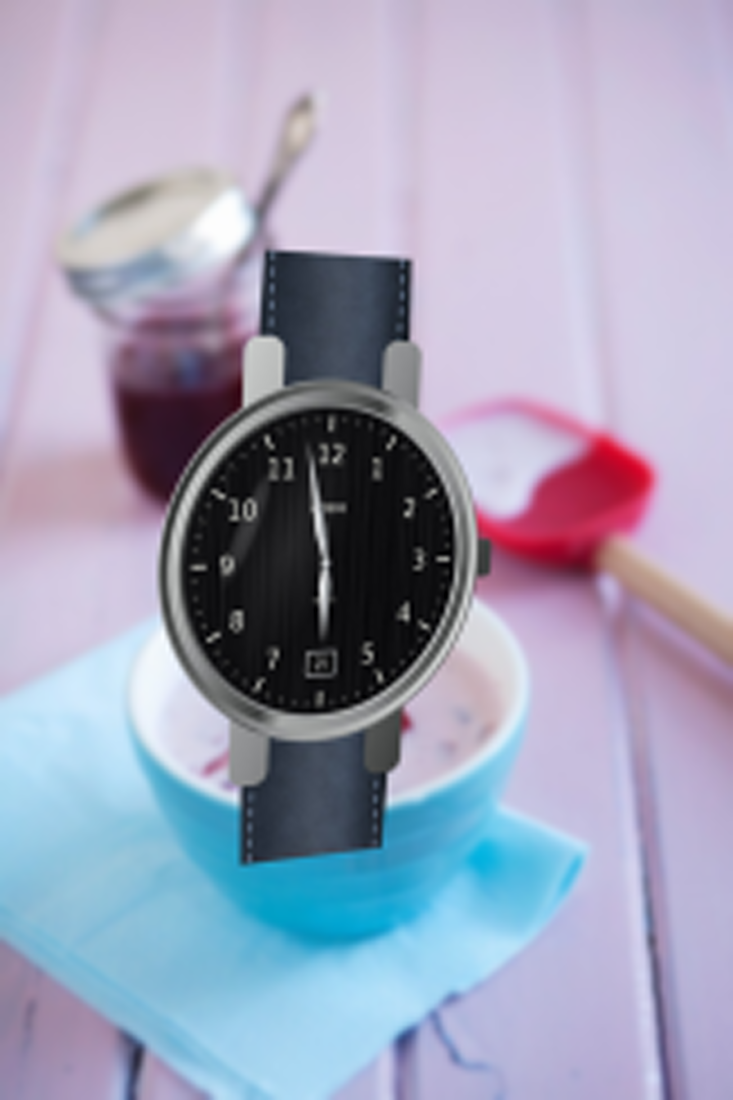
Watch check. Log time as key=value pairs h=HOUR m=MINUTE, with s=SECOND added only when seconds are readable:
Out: h=5 m=58
